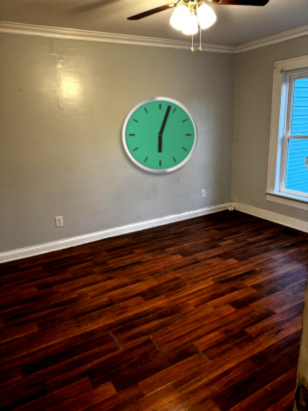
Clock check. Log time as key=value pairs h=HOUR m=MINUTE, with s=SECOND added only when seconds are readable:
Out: h=6 m=3
